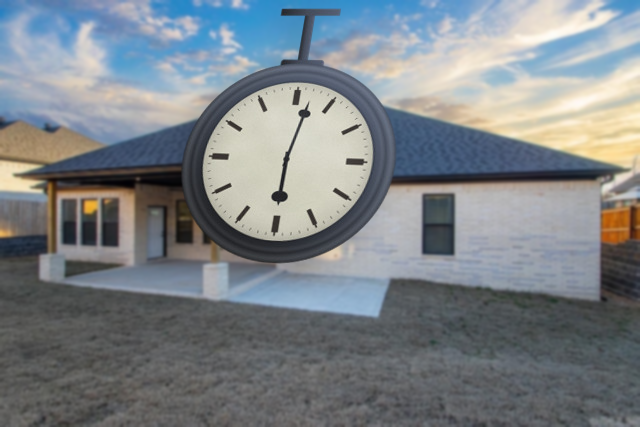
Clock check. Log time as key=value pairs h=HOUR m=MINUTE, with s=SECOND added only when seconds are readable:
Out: h=6 m=2
